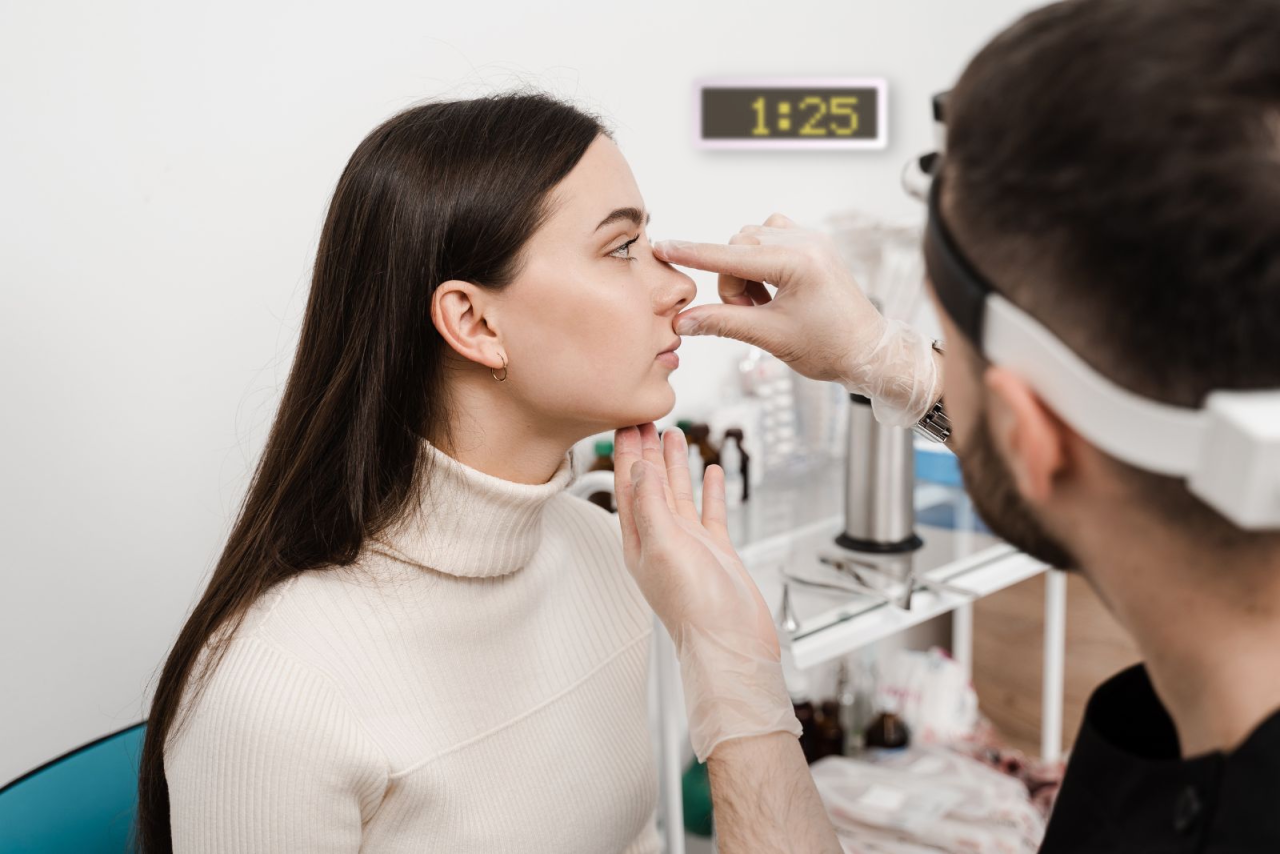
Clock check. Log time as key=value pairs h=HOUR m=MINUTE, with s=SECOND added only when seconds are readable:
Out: h=1 m=25
